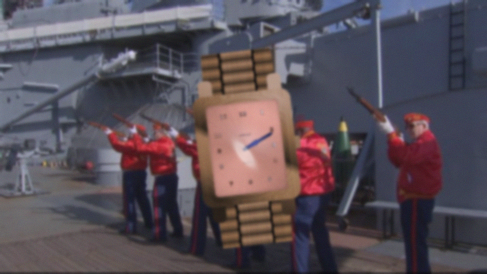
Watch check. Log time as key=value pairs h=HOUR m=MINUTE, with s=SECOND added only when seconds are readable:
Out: h=2 m=11
